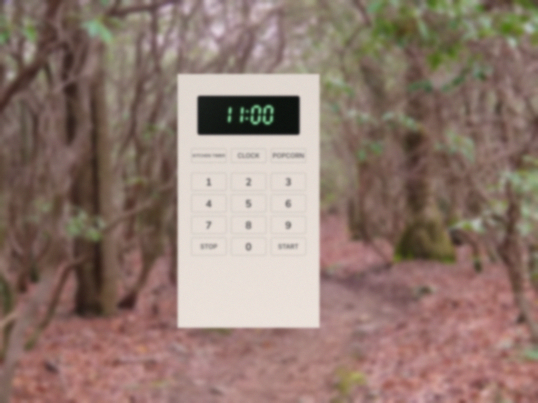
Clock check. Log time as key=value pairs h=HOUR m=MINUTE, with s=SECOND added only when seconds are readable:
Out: h=11 m=0
